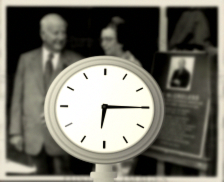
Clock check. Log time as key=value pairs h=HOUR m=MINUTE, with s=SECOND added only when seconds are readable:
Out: h=6 m=15
